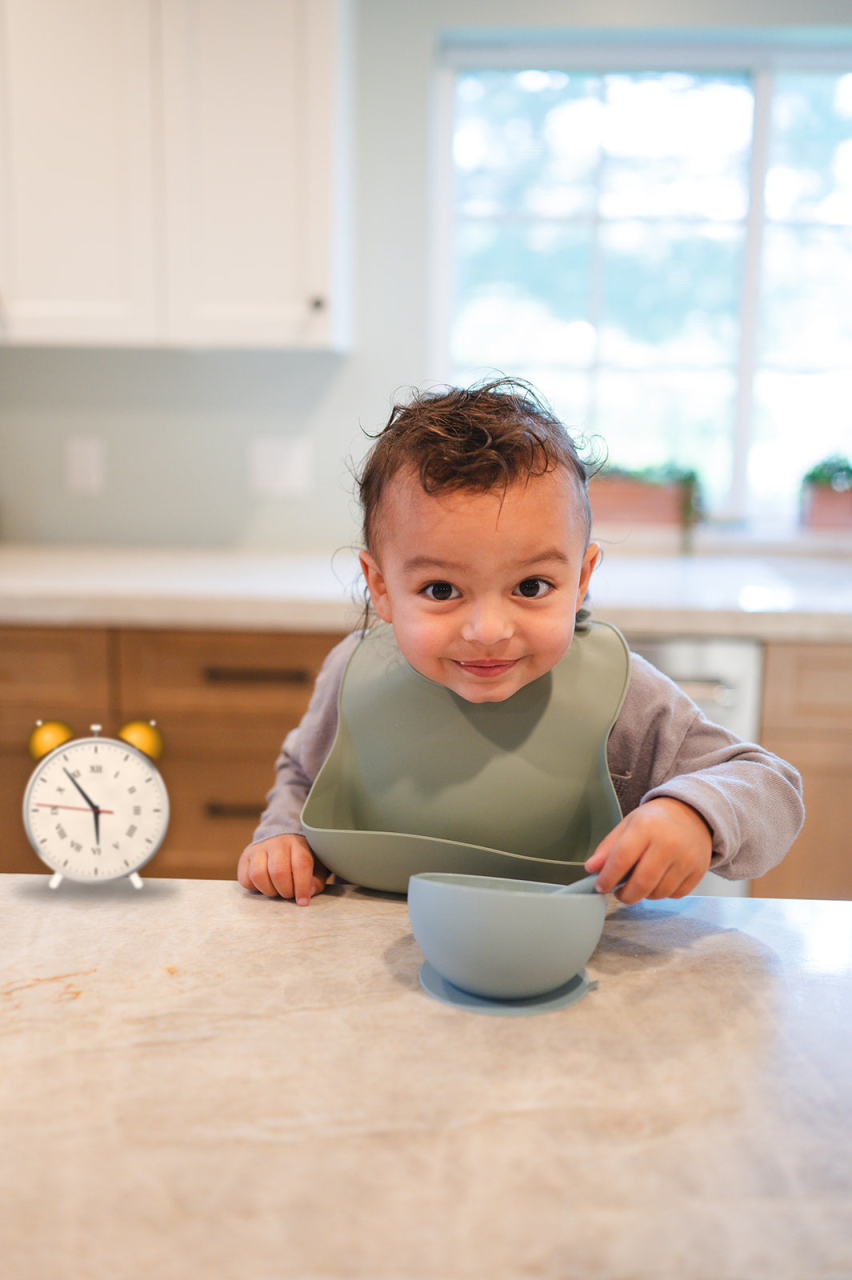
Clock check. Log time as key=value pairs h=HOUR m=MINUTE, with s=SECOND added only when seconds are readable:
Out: h=5 m=53 s=46
